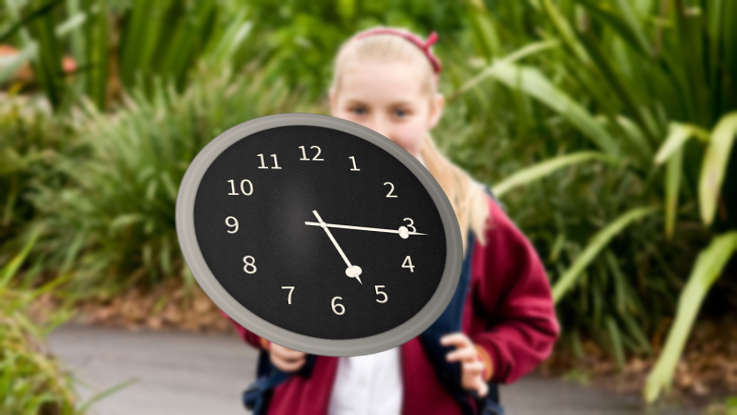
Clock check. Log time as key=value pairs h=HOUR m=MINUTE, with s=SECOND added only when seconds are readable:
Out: h=5 m=16
